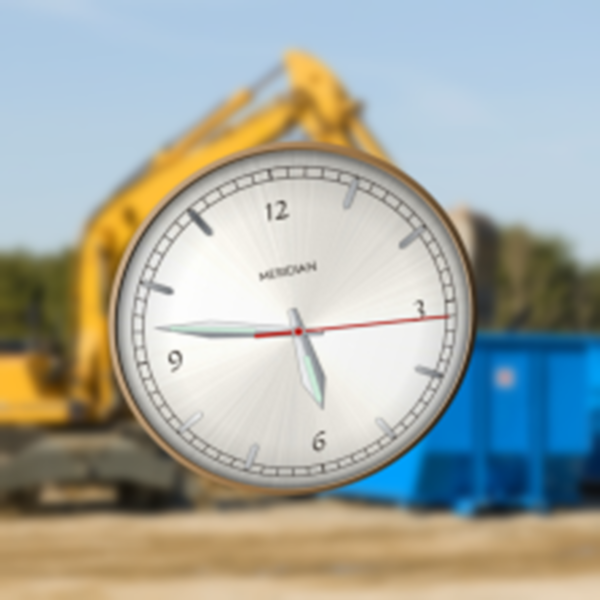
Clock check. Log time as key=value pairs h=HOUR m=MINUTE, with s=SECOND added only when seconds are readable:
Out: h=5 m=47 s=16
